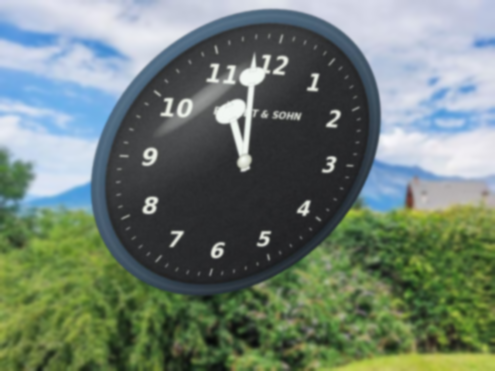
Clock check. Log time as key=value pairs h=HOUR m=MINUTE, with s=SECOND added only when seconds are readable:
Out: h=10 m=58
